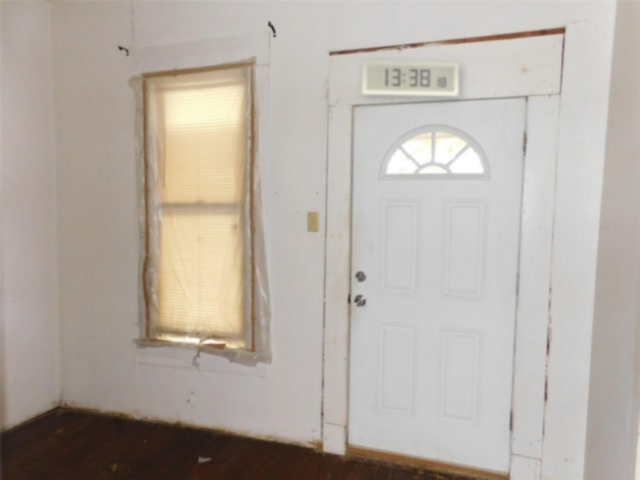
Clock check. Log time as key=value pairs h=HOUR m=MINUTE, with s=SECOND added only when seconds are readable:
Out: h=13 m=38
